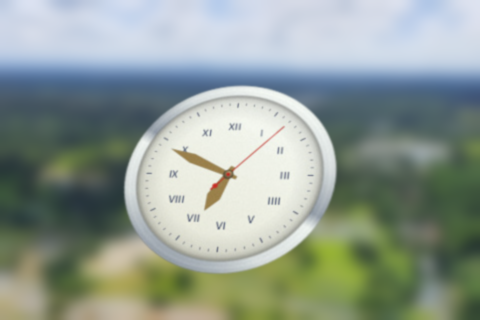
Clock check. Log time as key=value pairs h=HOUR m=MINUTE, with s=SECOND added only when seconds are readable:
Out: h=6 m=49 s=7
